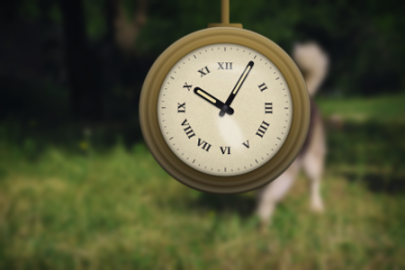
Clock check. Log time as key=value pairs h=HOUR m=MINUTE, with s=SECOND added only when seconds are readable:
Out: h=10 m=5
